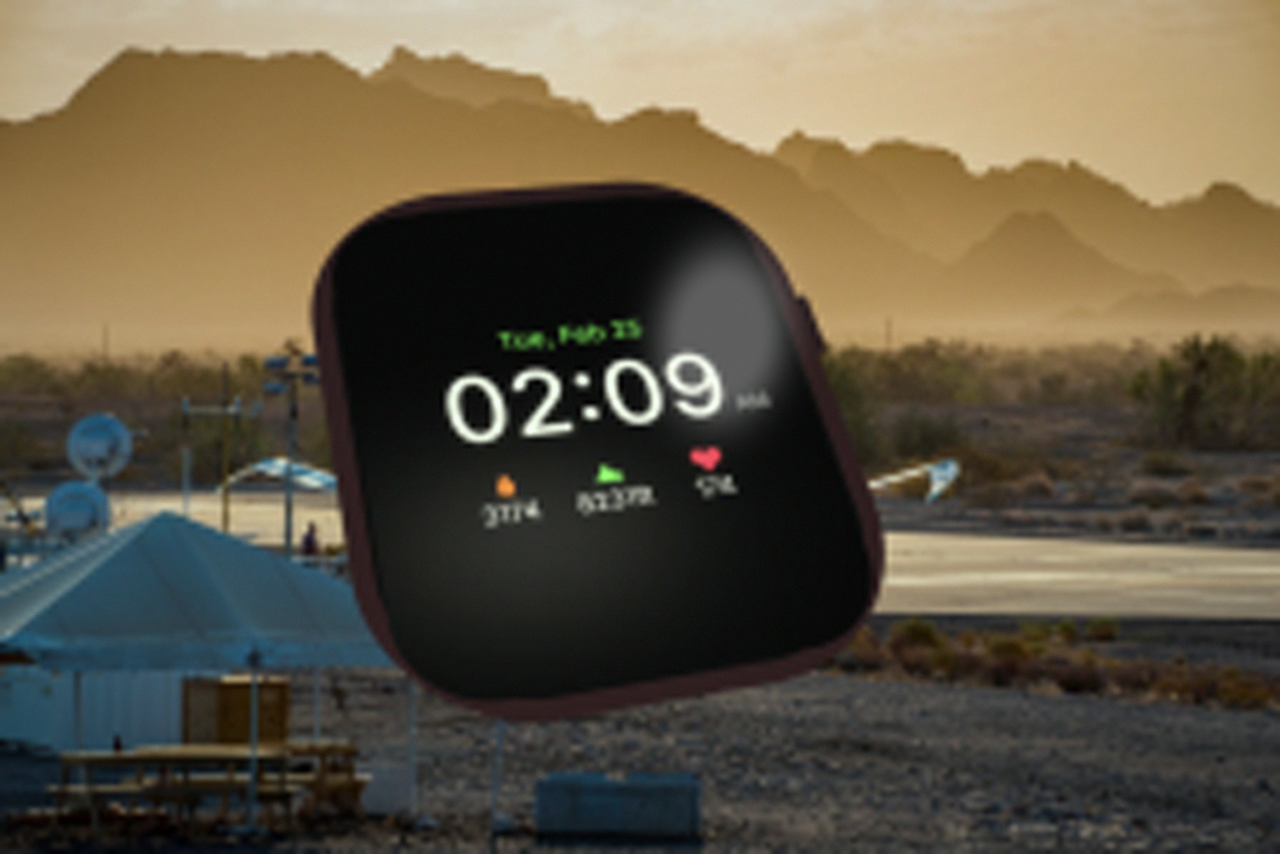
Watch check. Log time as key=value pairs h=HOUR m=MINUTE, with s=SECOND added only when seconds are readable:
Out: h=2 m=9
